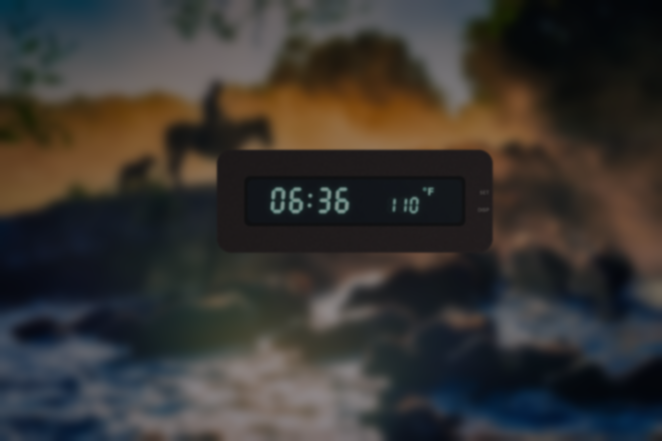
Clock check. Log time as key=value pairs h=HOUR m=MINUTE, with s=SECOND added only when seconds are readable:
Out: h=6 m=36
